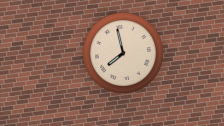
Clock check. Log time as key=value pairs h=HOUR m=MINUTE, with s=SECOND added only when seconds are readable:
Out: h=7 m=59
